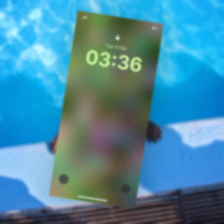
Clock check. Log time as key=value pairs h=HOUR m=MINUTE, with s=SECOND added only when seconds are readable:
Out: h=3 m=36
